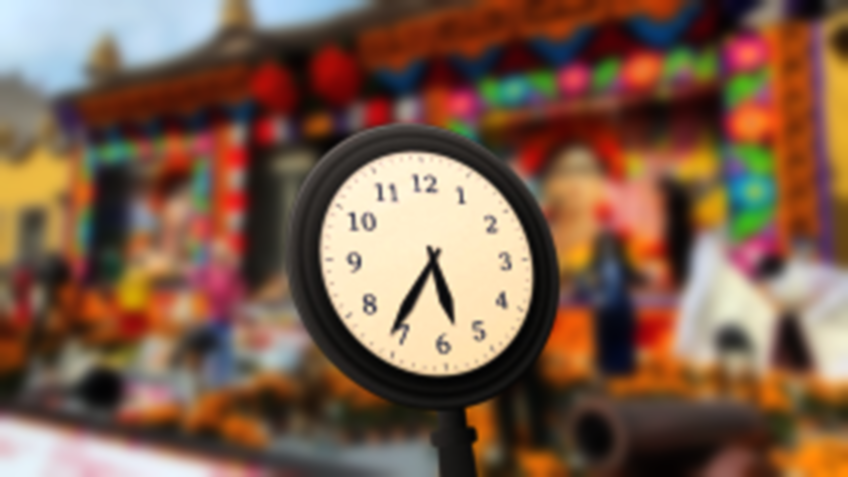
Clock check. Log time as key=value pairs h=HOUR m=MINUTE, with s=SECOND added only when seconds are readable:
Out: h=5 m=36
